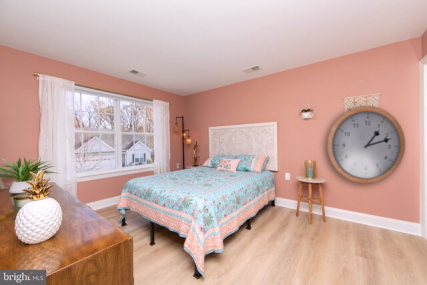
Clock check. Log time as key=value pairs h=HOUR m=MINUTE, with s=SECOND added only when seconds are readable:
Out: h=1 m=12
